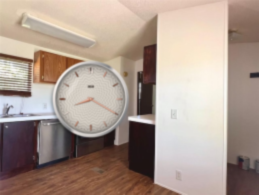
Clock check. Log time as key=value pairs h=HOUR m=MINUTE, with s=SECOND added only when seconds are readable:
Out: h=8 m=20
